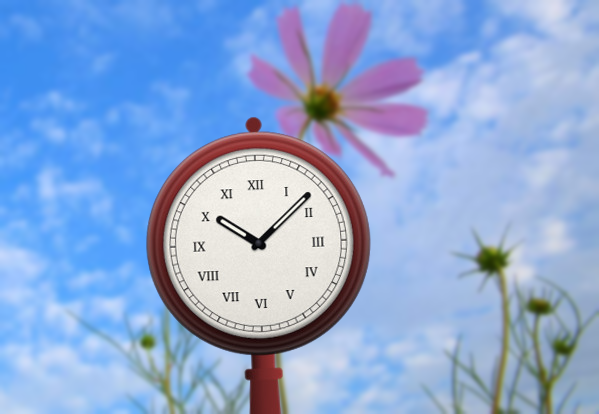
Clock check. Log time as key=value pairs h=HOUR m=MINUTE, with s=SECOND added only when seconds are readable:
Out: h=10 m=8
